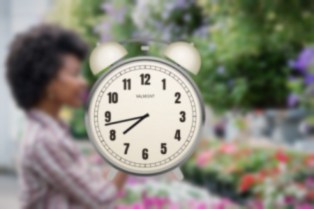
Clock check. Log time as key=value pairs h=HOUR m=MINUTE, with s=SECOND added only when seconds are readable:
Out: h=7 m=43
